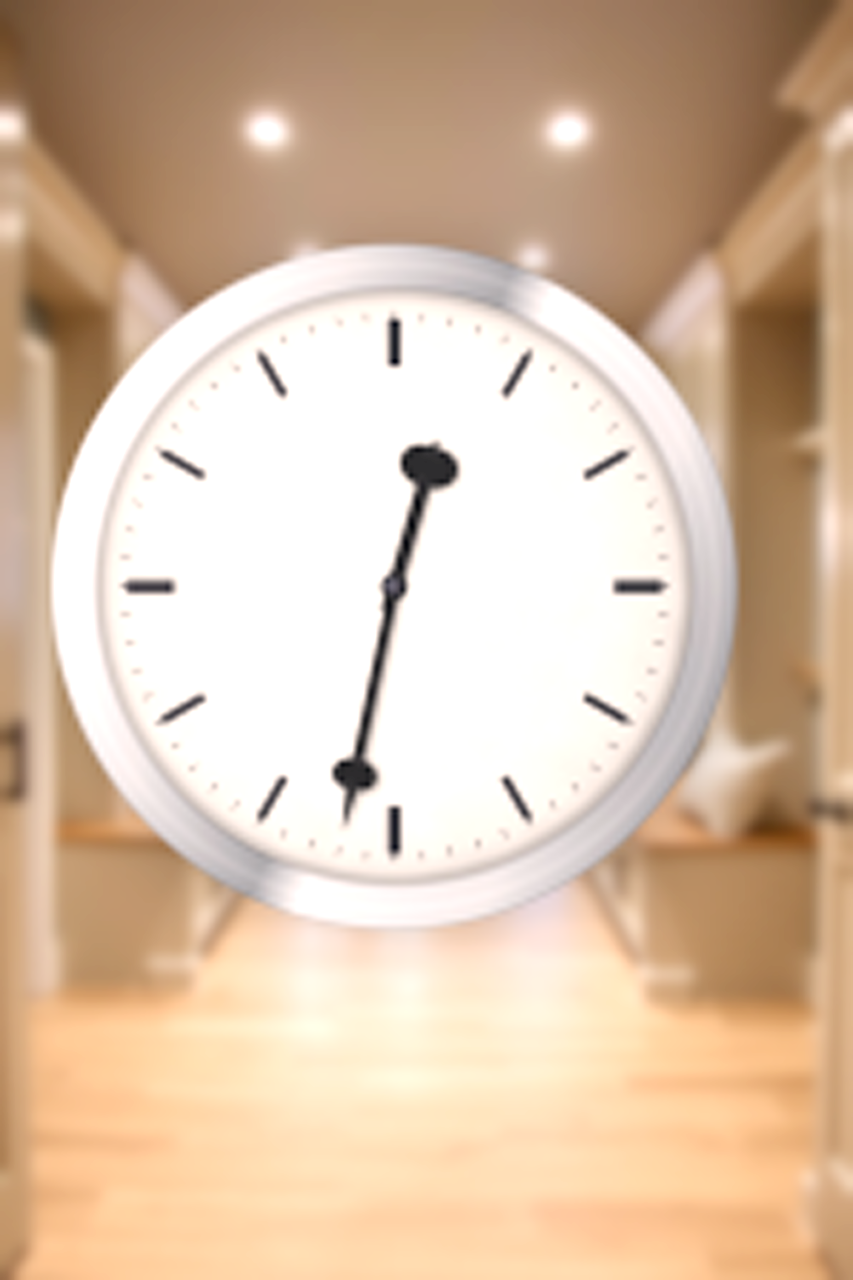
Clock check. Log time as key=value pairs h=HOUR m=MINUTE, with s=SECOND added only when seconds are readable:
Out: h=12 m=32
